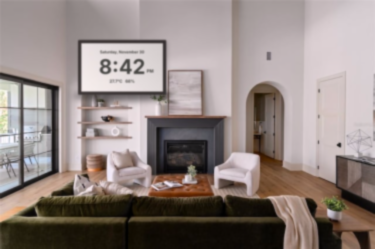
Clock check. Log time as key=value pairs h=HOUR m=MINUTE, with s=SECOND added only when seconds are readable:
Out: h=8 m=42
